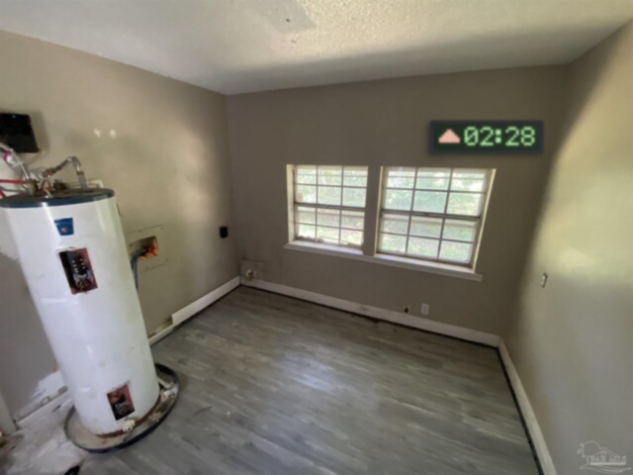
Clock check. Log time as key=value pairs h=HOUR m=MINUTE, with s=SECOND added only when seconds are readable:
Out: h=2 m=28
